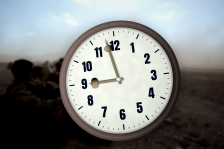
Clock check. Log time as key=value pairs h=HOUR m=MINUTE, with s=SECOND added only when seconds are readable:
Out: h=8 m=58
